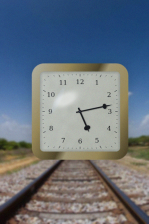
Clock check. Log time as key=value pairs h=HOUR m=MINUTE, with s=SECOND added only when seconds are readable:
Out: h=5 m=13
